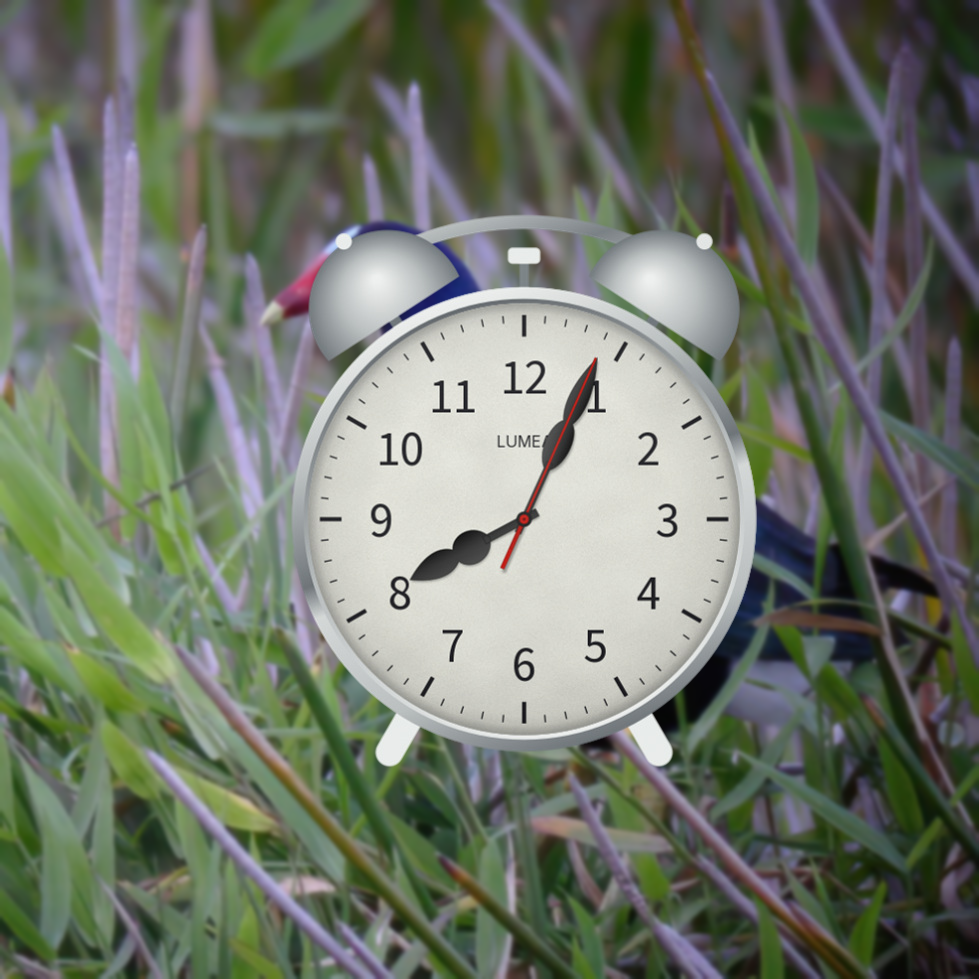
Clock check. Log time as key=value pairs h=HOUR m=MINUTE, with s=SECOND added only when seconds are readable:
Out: h=8 m=4 s=4
